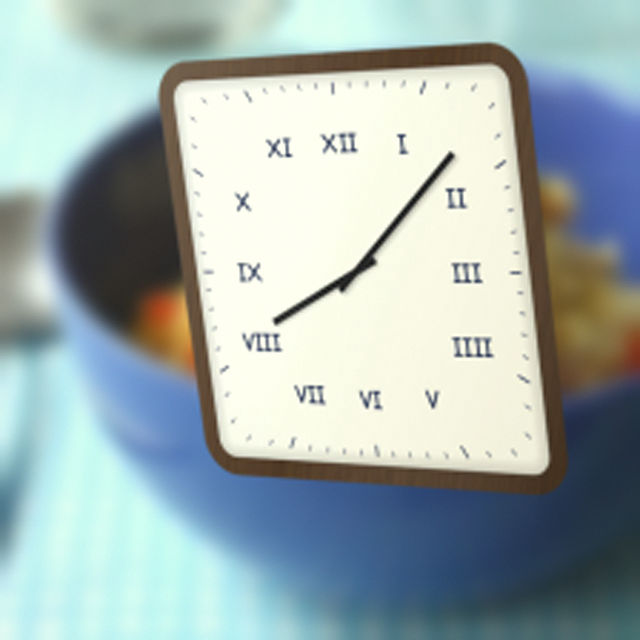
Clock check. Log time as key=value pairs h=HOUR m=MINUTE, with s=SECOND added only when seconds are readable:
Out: h=8 m=8
